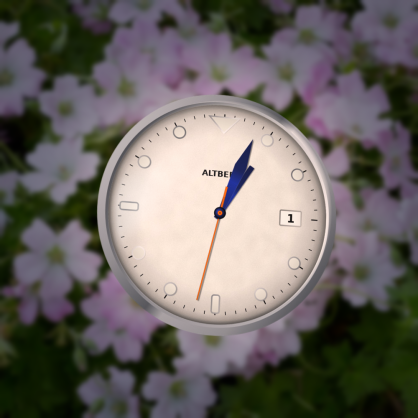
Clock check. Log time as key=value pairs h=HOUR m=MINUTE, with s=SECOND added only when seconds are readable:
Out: h=1 m=3 s=32
